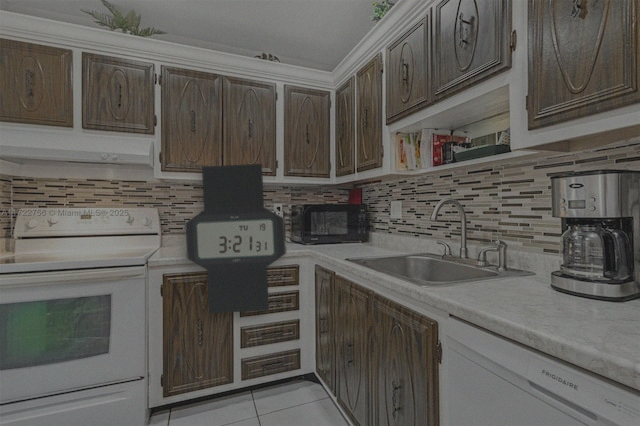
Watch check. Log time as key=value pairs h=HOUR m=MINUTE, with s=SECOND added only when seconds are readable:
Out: h=3 m=21 s=31
